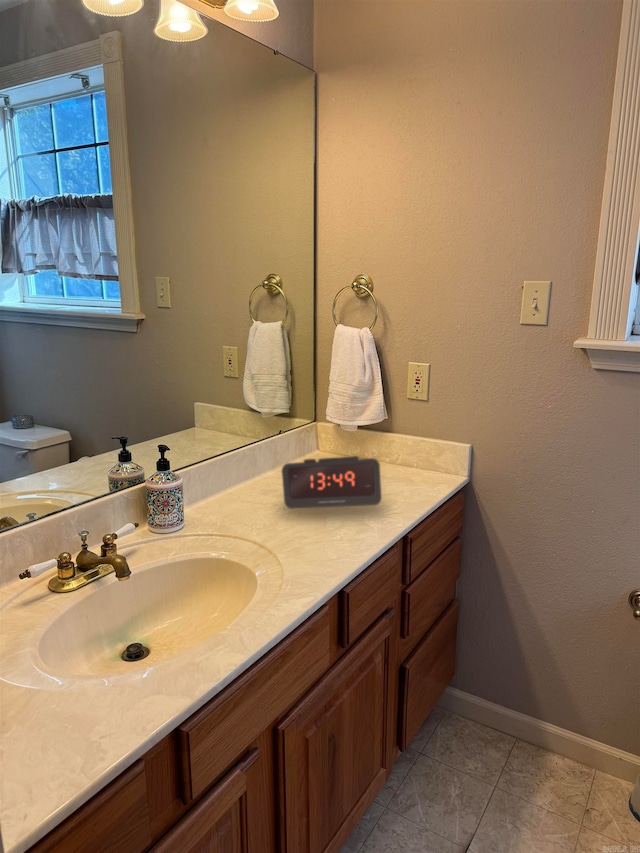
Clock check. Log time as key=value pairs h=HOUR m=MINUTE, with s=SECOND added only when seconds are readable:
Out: h=13 m=49
